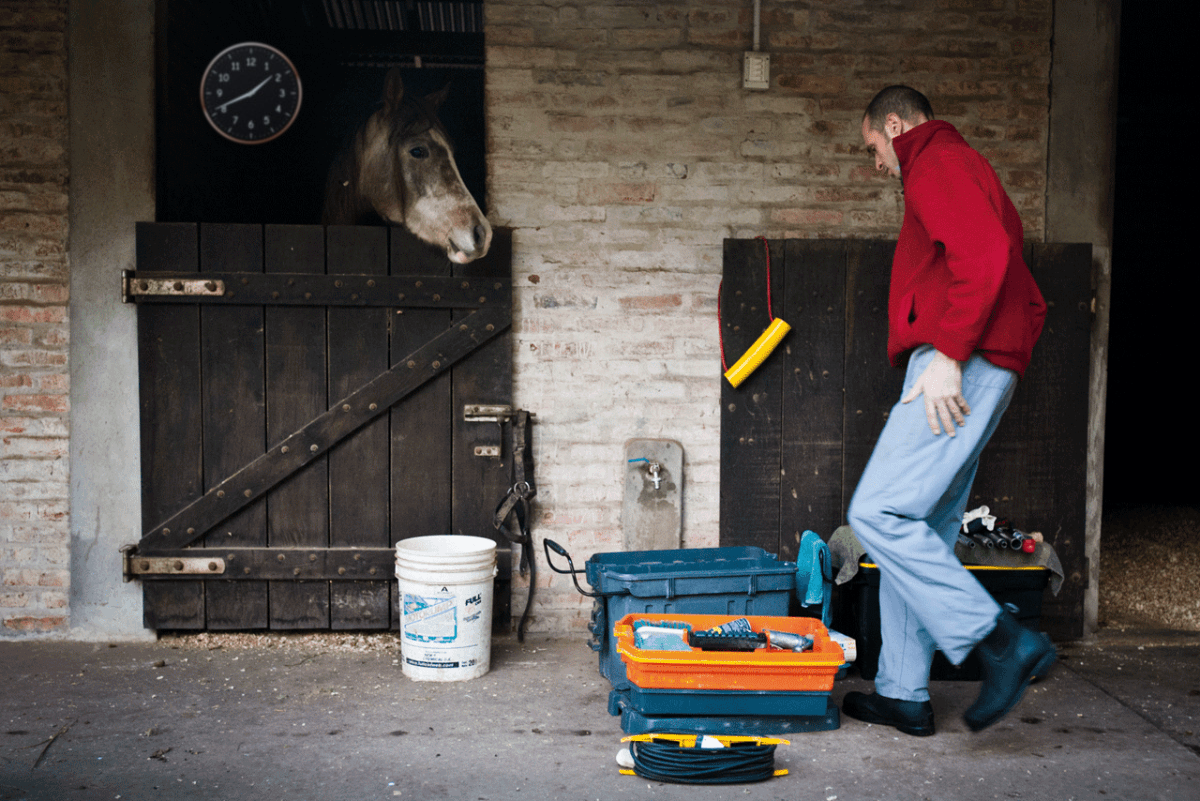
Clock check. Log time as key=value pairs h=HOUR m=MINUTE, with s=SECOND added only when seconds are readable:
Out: h=1 m=41
